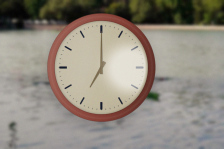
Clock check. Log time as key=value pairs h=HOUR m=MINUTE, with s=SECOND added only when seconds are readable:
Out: h=7 m=0
